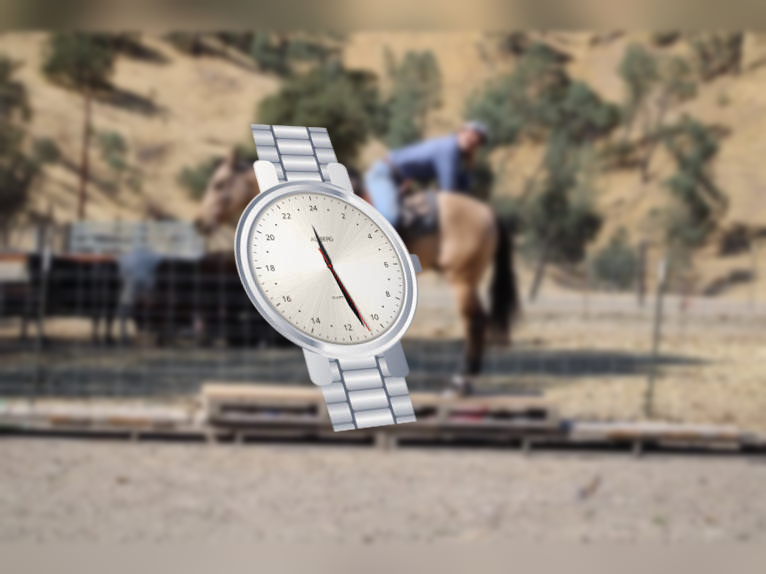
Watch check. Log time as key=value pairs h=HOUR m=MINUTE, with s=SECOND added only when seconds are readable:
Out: h=23 m=27 s=27
